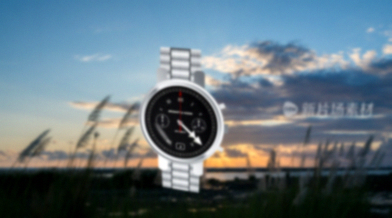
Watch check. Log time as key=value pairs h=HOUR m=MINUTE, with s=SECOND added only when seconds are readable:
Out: h=4 m=22
